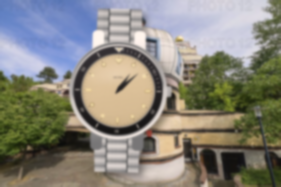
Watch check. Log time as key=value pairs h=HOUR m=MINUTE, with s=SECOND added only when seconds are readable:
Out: h=1 m=8
